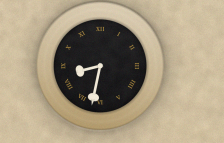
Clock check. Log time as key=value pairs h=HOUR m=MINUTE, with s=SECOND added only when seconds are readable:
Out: h=8 m=32
